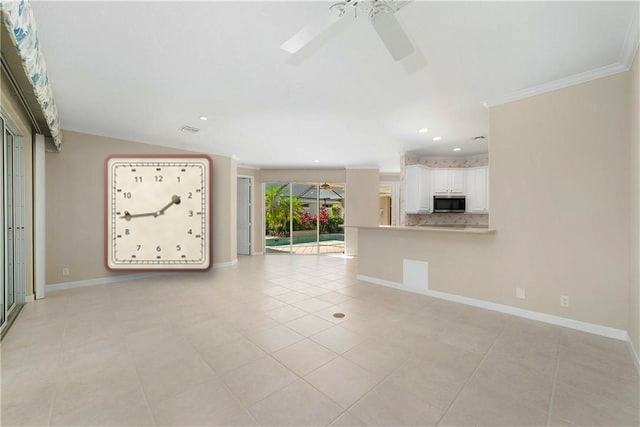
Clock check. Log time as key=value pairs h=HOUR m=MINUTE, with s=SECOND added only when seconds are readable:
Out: h=1 m=44
